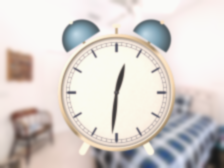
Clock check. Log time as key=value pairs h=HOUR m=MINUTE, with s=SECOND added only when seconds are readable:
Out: h=12 m=31
